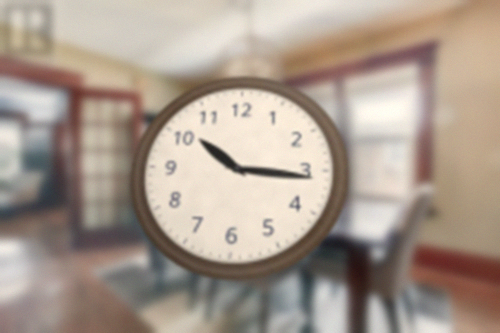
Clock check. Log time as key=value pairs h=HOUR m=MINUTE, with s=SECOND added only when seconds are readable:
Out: h=10 m=16
